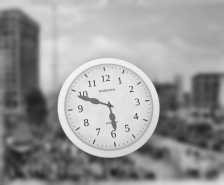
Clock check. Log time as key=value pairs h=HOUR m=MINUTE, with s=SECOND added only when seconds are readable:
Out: h=5 m=49
